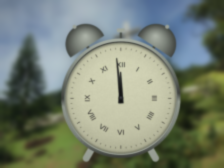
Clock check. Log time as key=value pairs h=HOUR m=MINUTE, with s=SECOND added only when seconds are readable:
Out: h=11 m=59
